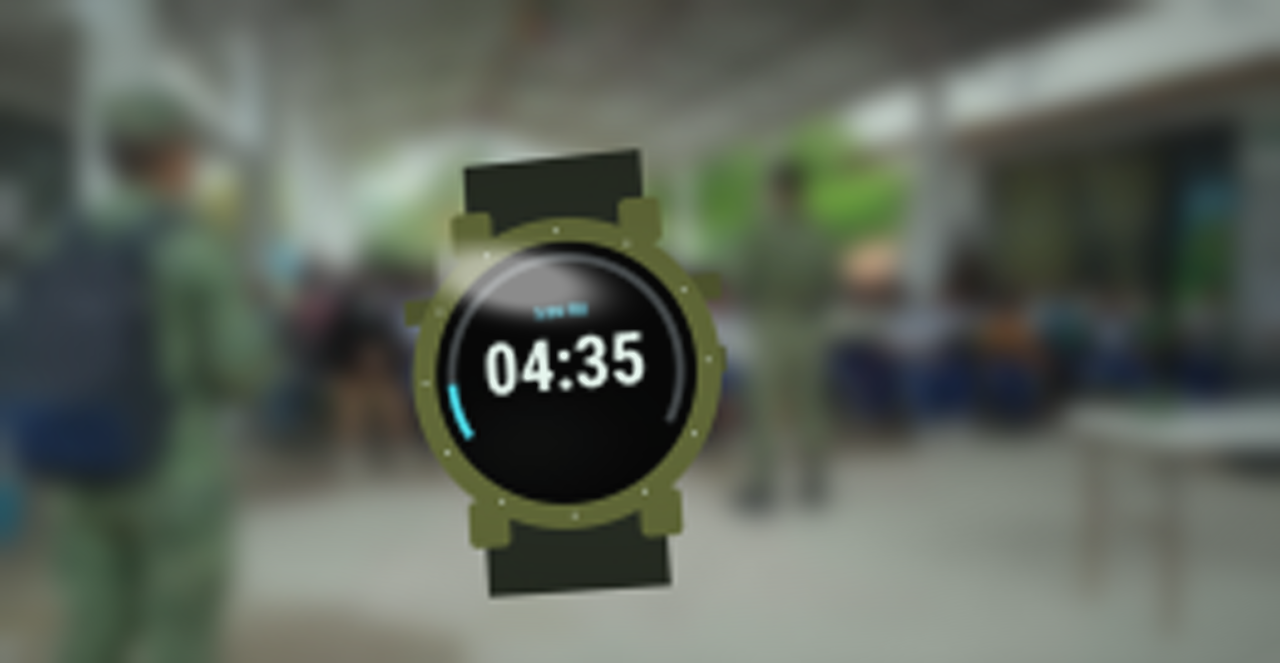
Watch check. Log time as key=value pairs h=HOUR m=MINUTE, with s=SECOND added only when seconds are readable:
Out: h=4 m=35
